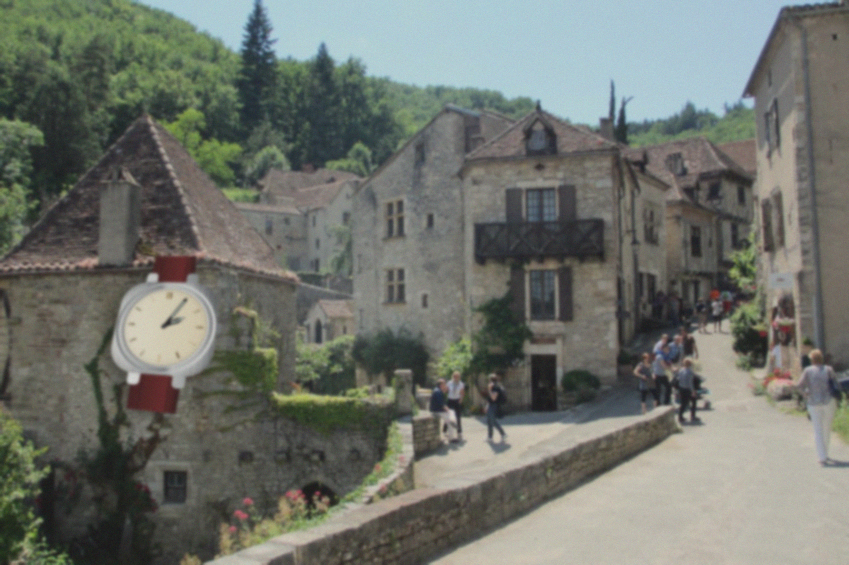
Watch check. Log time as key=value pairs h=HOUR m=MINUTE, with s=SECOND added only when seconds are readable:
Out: h=2 m=5
